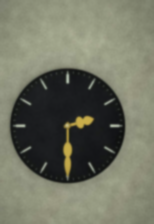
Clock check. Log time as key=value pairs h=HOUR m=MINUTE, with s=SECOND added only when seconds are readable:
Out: h=2 m=30
